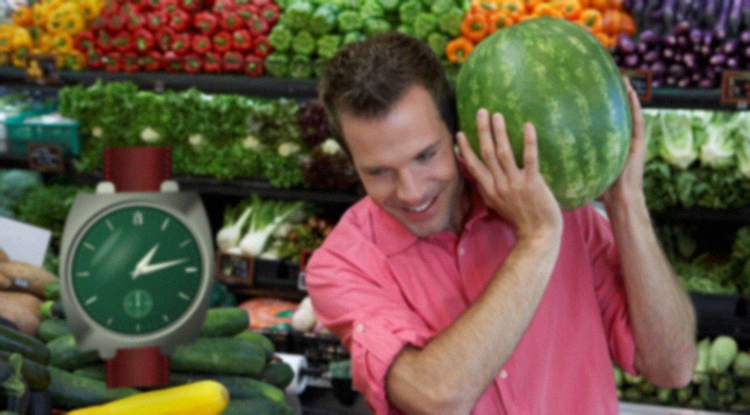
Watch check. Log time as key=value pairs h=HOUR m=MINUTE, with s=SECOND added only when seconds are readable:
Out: h=1 m=13
